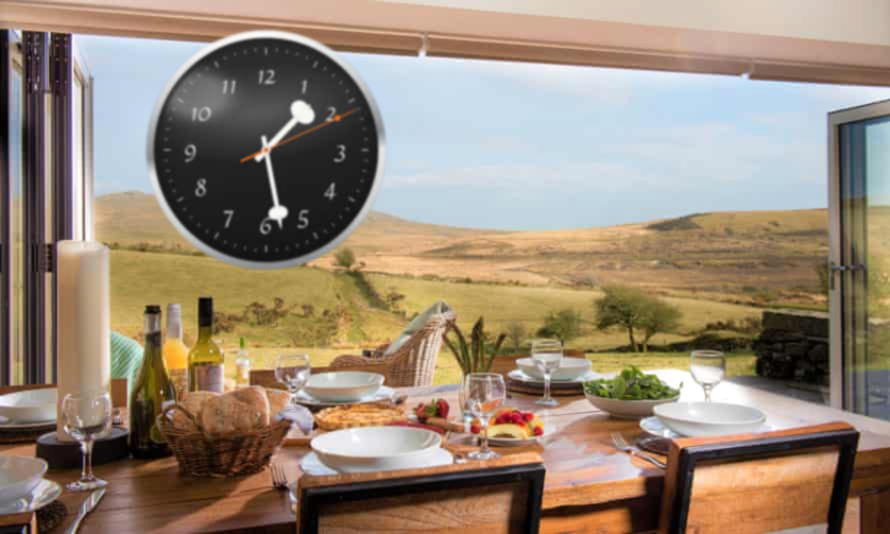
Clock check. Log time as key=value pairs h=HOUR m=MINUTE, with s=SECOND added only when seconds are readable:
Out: h=1 m=28 s=11
